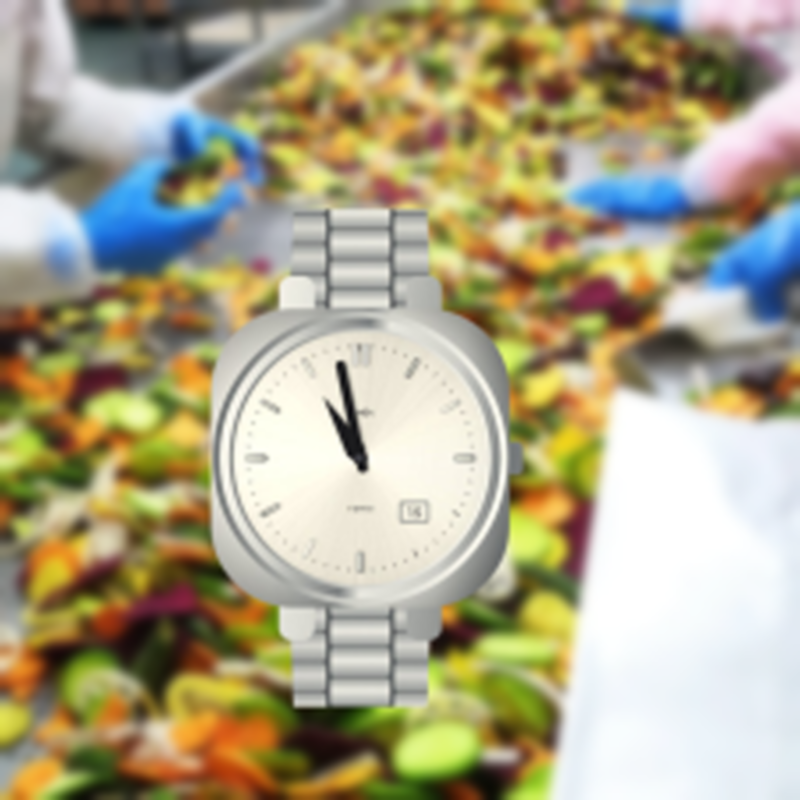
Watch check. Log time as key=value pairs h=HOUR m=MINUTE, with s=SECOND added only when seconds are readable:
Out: h=10 m=58
